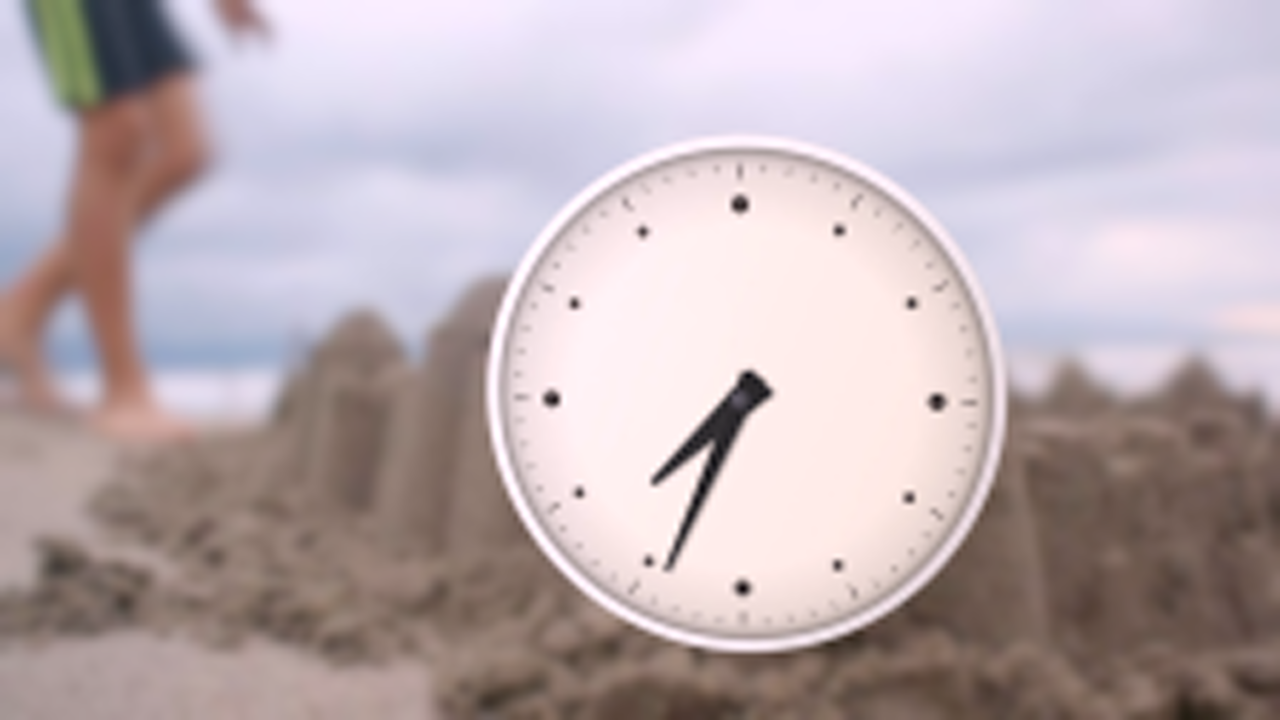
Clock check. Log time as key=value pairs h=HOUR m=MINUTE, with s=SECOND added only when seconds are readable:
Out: h=7 m=34
